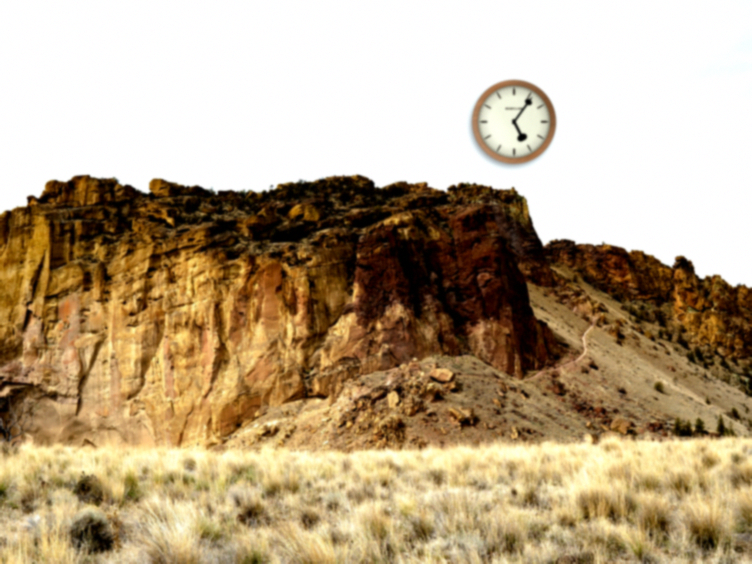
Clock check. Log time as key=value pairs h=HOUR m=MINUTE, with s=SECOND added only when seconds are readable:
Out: h=5 m=6
